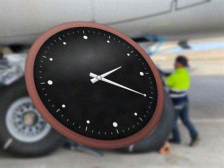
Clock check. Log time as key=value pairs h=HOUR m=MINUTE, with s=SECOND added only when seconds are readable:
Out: h=2 m=20
